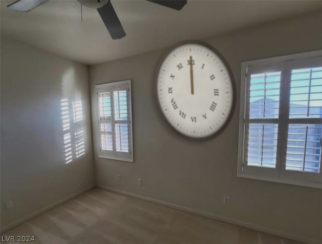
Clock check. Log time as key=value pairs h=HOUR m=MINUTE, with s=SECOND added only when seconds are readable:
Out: h=12 m=0
